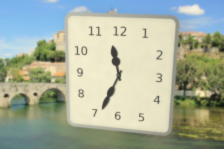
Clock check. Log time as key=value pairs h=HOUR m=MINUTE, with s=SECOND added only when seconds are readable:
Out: h=11 m=34
